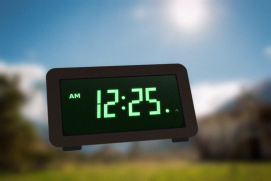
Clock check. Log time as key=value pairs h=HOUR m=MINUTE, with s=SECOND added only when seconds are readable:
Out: h=12 m=25
